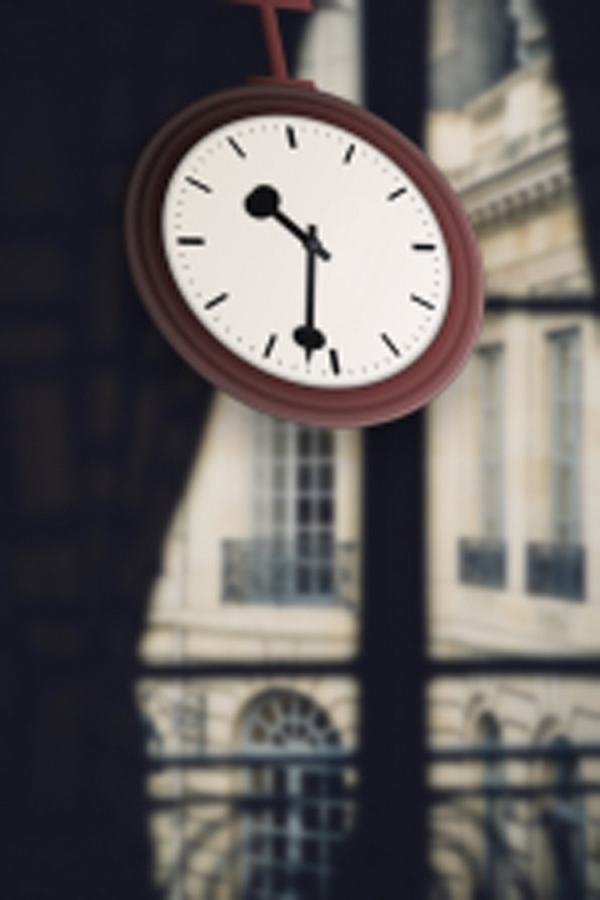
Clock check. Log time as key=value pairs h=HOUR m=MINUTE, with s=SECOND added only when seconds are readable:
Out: h=10 m=32
